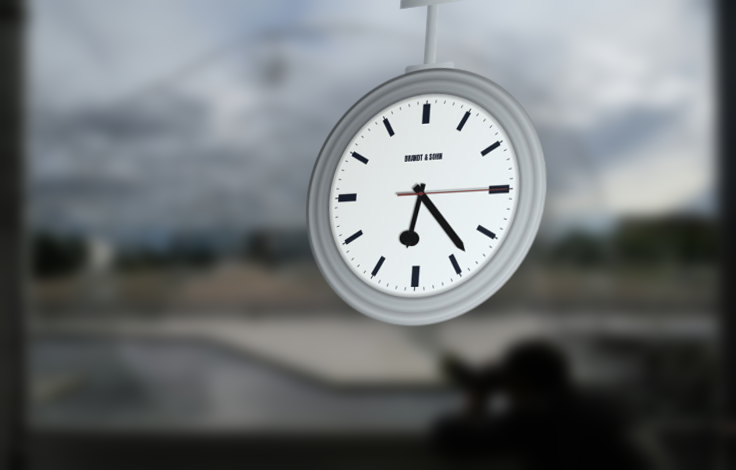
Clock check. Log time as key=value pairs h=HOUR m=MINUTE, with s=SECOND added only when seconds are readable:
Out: h=6 m=23 s=15
